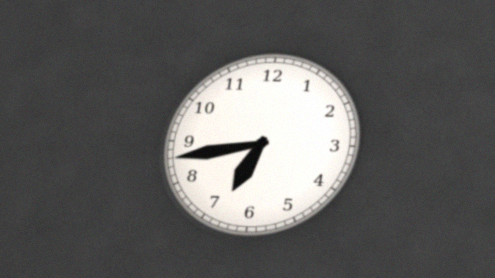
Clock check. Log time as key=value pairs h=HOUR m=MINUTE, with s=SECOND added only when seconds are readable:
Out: h=6 m=43
